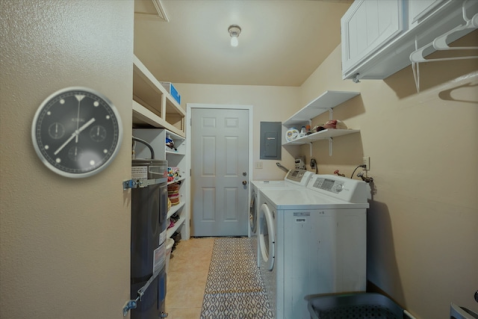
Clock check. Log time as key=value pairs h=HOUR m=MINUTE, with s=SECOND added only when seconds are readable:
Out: h=1 m=37
